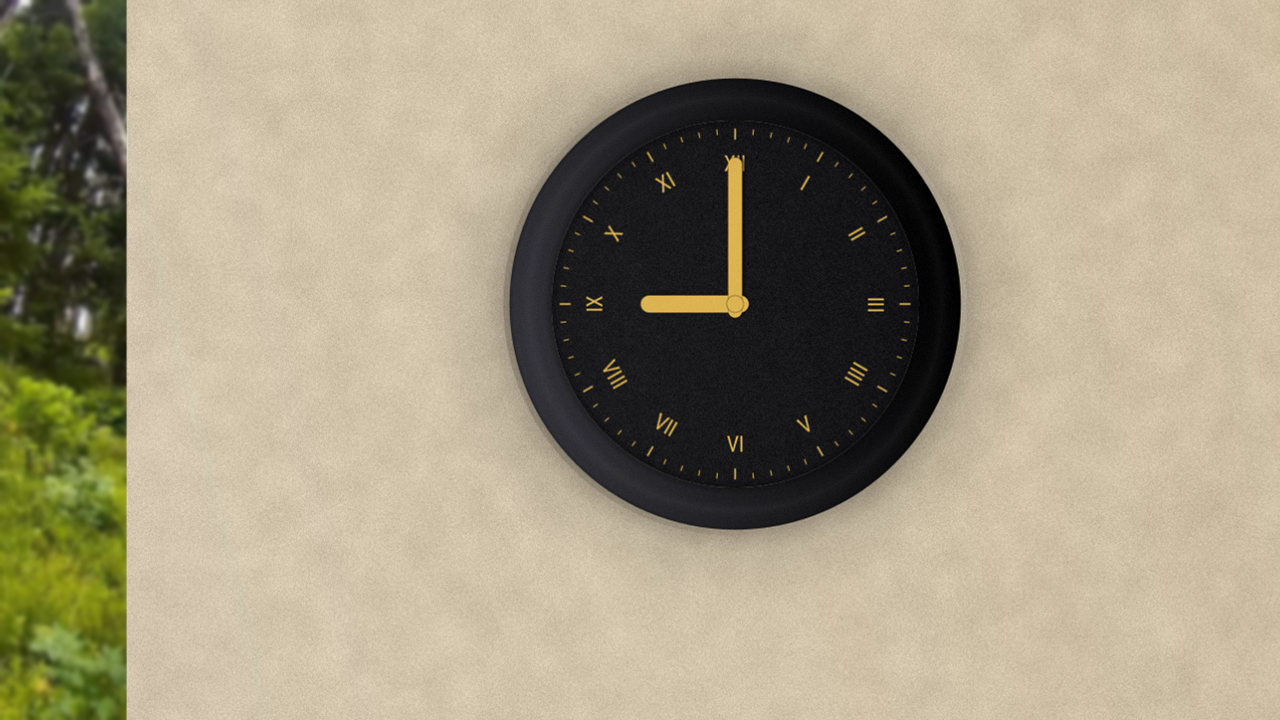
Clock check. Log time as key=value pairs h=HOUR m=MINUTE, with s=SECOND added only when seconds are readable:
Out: h=9 m=0
